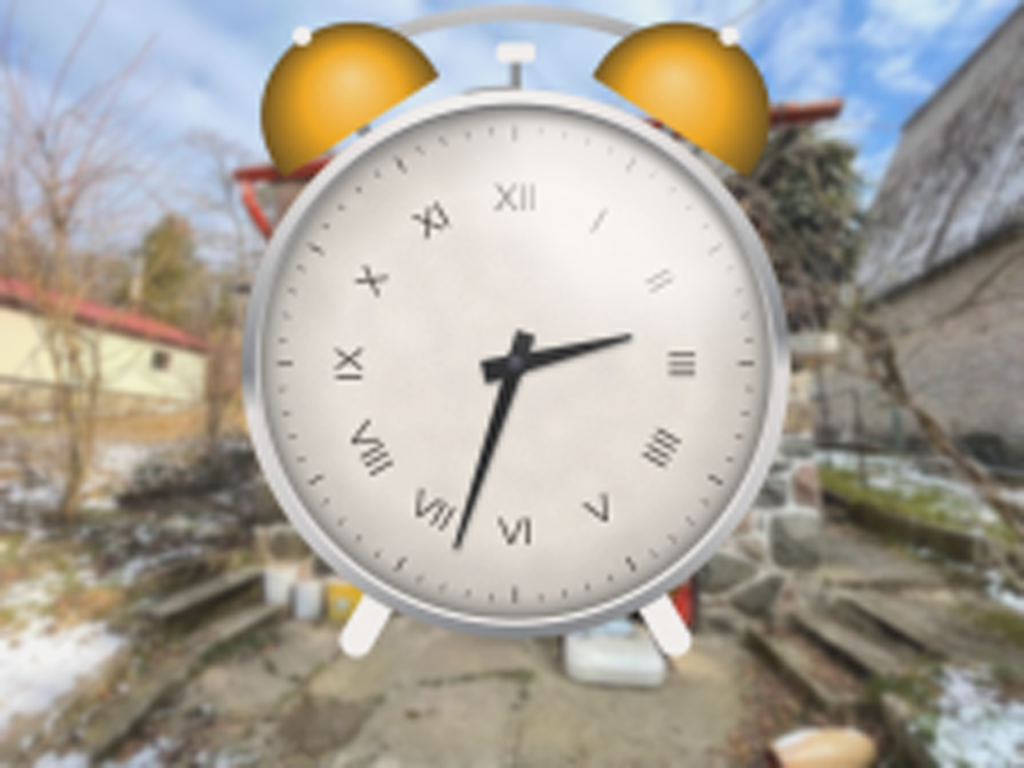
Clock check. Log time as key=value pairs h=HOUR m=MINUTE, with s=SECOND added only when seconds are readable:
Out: h=2 m=33
